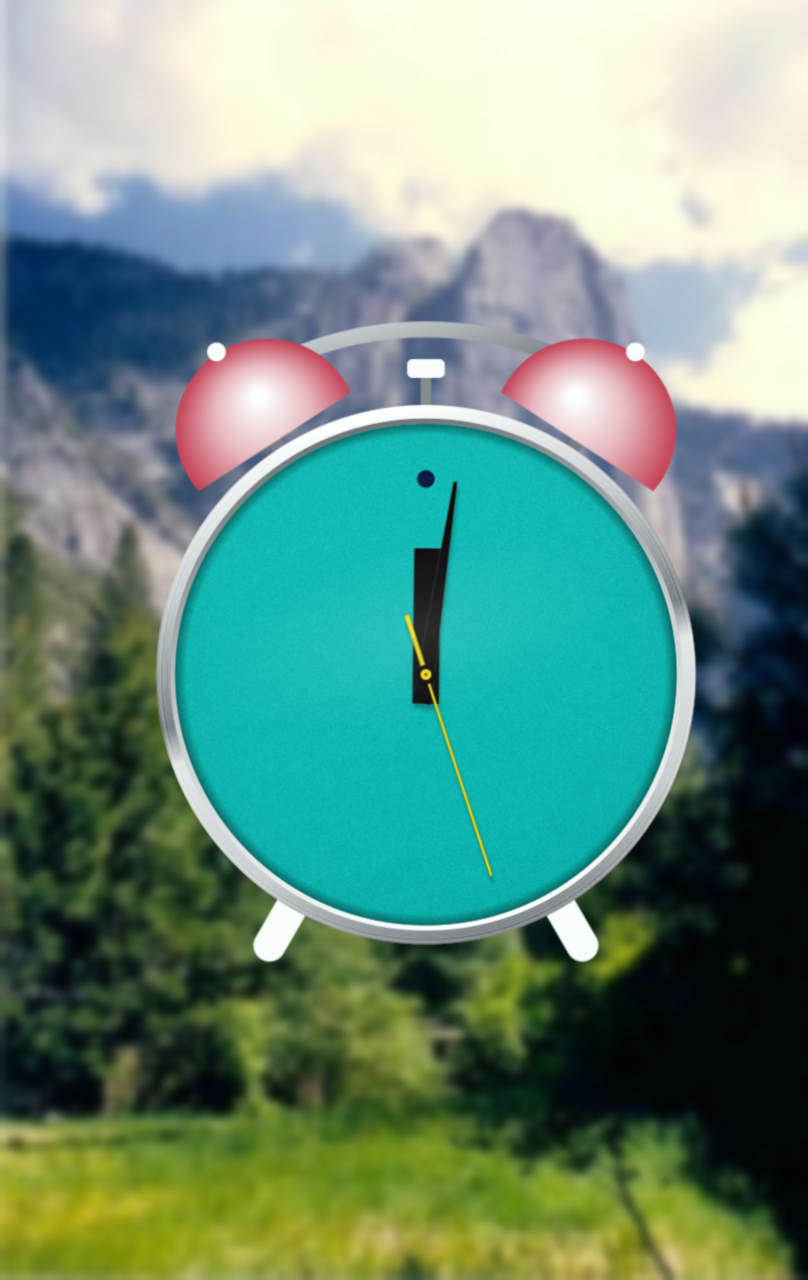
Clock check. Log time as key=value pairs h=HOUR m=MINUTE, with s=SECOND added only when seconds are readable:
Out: h=12 m=1 s=27
